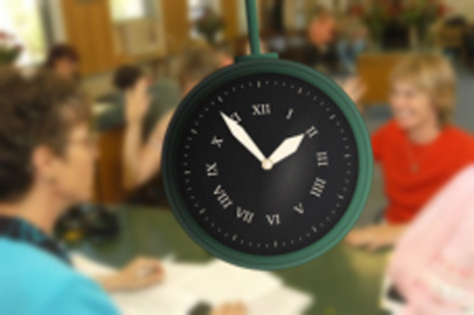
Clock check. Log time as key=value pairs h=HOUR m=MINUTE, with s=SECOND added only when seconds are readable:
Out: h=1 m=54
